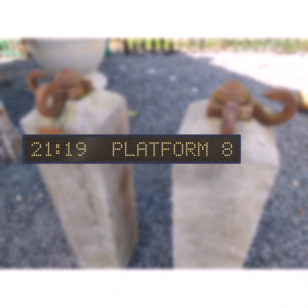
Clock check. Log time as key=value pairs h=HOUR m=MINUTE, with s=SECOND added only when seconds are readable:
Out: h=21 m=19
